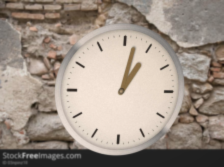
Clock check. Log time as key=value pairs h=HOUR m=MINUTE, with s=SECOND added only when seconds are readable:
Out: h=1 m=2
